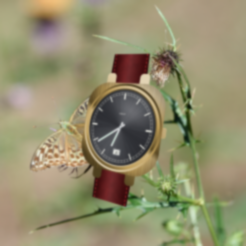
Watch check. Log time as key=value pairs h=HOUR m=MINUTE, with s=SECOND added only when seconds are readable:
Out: h=6 m=39
